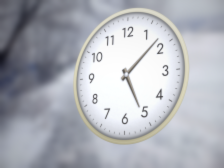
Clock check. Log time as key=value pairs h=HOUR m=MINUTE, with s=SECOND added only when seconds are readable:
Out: h=5 m=8
